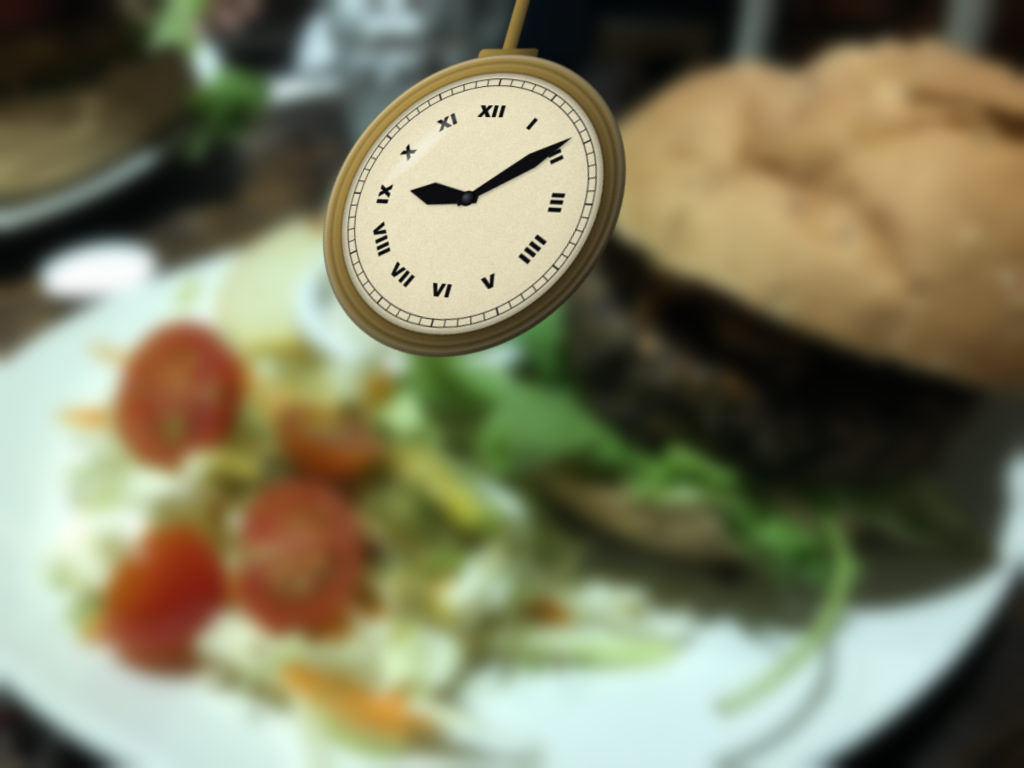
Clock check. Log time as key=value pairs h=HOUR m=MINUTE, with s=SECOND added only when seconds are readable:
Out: h=9 m=9
